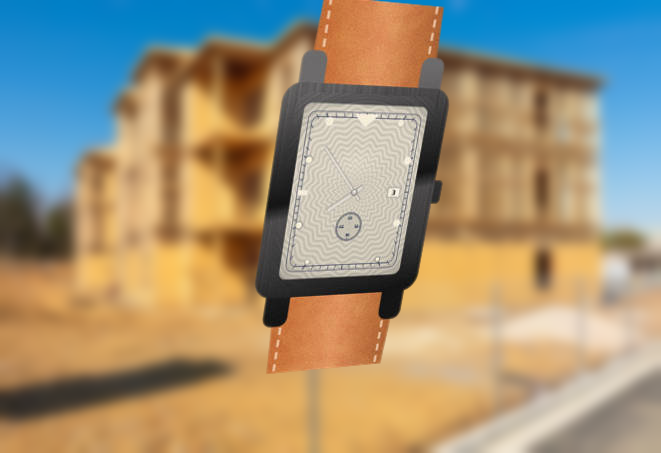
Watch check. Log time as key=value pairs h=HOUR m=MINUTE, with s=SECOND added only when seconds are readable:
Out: h=7 m=53
